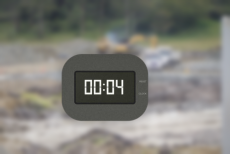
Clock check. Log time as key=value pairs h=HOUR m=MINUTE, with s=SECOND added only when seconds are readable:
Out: h=0 m=4
